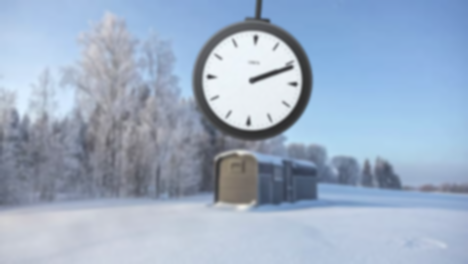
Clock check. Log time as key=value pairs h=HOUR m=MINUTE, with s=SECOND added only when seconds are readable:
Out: h=2 m=11
